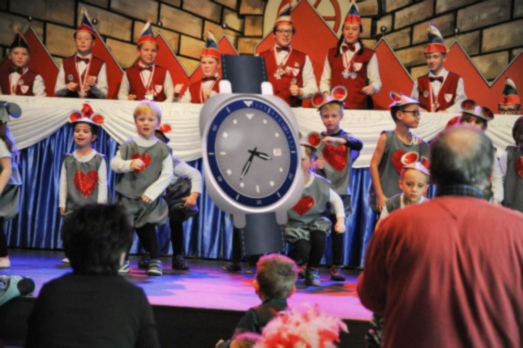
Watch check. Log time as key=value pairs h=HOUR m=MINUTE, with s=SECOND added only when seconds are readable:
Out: h=3 m=36
